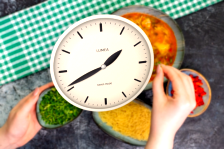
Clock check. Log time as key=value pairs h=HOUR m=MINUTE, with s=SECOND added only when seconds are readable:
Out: h=1 m=41
